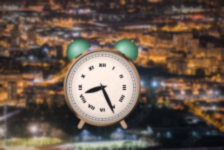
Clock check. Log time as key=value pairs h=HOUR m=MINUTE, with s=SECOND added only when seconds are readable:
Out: h=8 m=26
